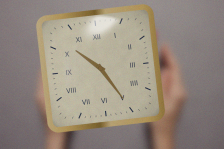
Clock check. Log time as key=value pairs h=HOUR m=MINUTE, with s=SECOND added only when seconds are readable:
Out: h=10 m=25
